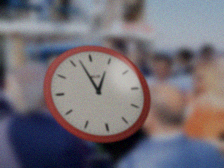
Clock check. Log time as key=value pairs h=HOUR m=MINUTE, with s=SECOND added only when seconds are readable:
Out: h=12 m=57
